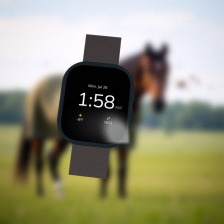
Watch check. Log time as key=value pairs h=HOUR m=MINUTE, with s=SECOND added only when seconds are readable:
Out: h=1 m=58
